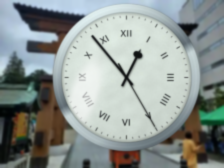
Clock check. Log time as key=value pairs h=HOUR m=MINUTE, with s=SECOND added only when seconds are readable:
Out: h=12 m=53 s=25
